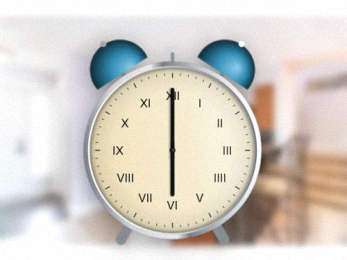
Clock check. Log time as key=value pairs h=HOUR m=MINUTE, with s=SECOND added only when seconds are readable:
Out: h=6 m=0
